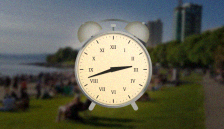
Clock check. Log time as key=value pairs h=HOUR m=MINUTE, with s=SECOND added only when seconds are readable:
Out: h=2 m=42
